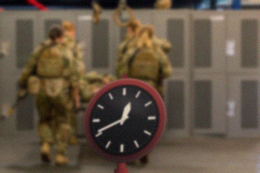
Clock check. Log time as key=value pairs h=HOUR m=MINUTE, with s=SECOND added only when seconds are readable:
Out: h=12 m=41
